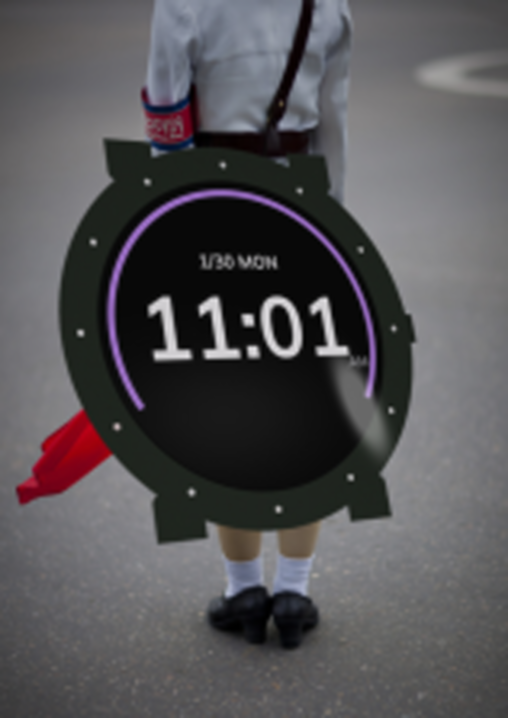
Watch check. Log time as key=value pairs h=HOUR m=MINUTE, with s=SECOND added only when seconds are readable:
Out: h=11 m=1
